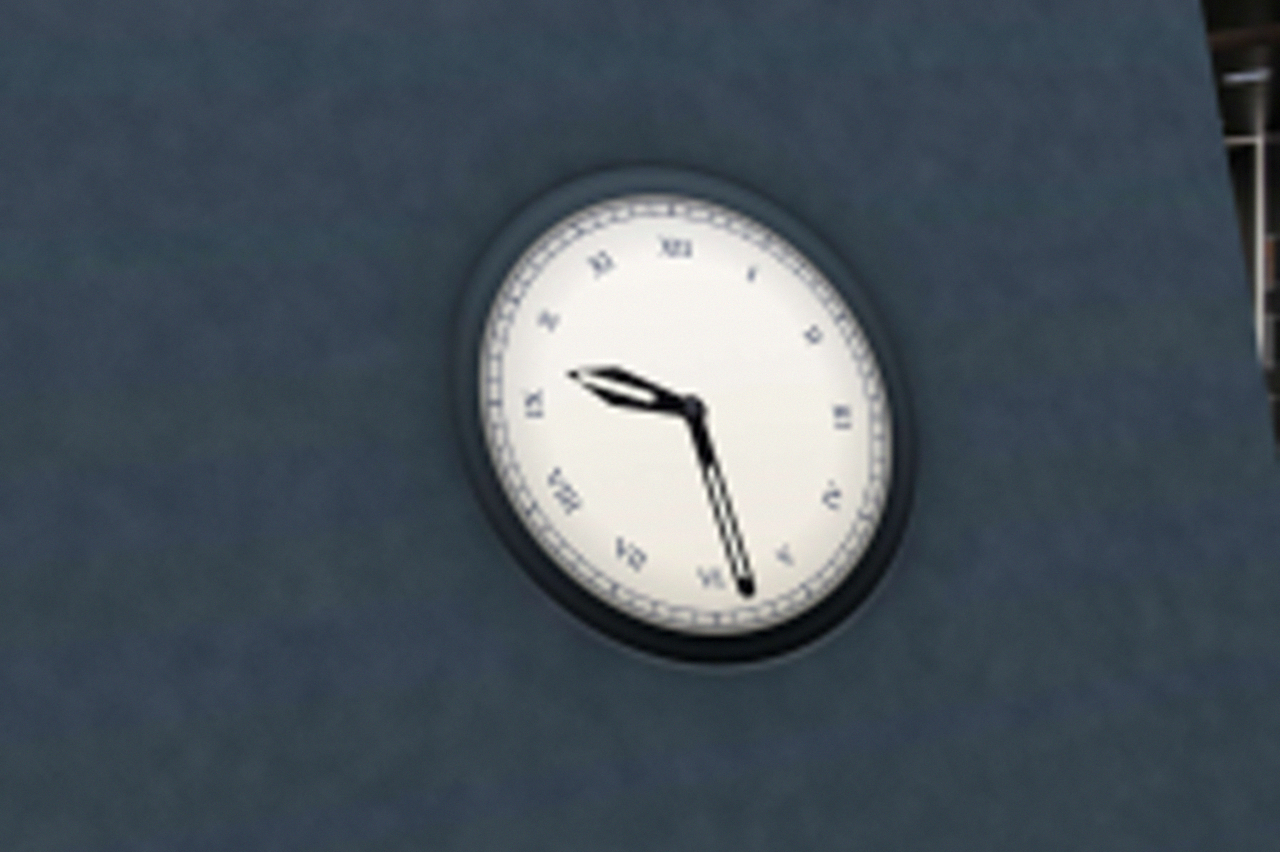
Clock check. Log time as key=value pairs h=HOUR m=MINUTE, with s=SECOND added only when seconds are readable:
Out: h=9 m=28
